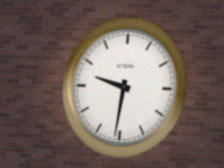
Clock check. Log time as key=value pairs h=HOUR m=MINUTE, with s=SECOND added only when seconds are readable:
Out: h=9 m=31
